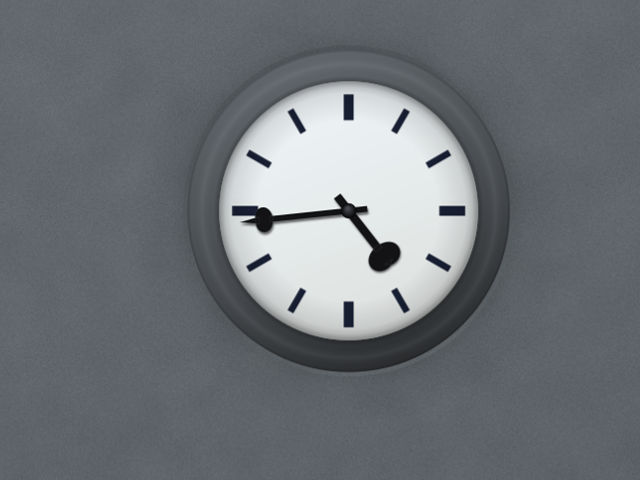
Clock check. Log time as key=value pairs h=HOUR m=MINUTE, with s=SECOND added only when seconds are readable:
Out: h=4 m=44
